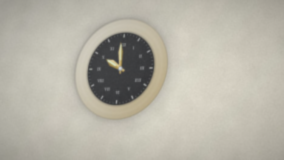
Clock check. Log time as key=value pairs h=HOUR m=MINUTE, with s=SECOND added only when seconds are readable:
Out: h=9 m=59
